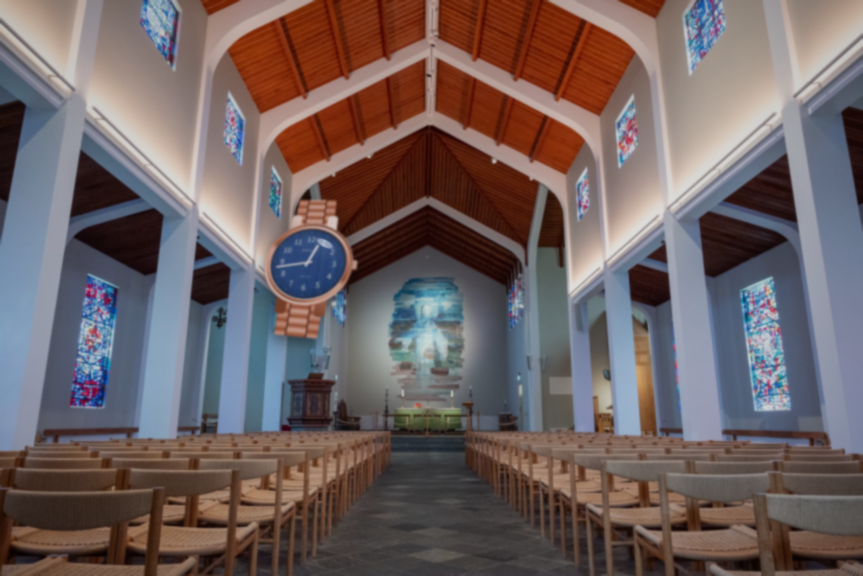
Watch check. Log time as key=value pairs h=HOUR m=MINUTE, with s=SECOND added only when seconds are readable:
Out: h=12 m=43
